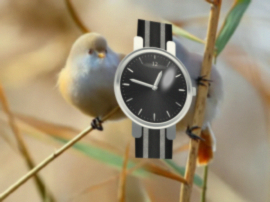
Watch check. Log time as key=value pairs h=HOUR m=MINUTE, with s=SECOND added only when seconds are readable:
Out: h=12 m=47
